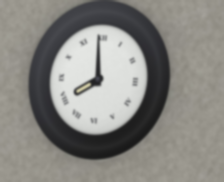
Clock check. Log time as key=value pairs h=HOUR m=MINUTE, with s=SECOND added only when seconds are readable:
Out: h=7 m=59
